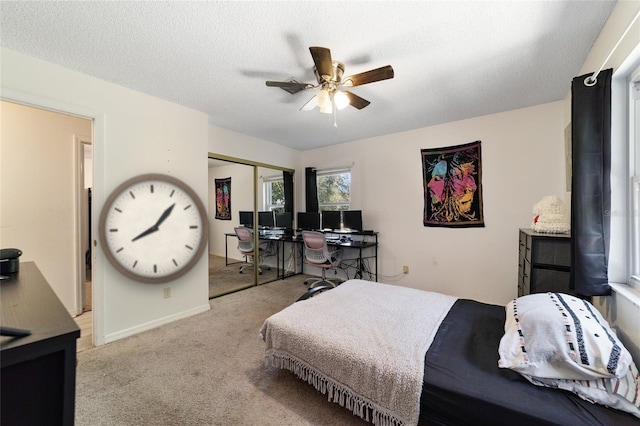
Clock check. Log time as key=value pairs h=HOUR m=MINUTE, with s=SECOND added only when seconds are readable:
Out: h=8 m=7
